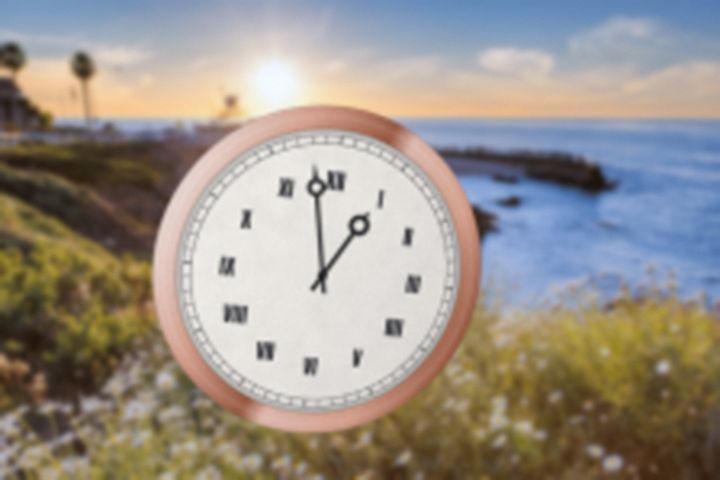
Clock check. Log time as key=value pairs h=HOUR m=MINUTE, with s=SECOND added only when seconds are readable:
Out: h=12 m=58
